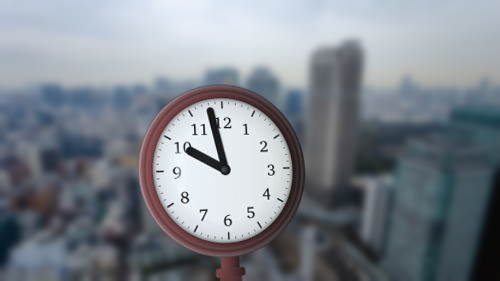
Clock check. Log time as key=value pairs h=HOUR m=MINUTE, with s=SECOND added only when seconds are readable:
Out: h=9 m=58
